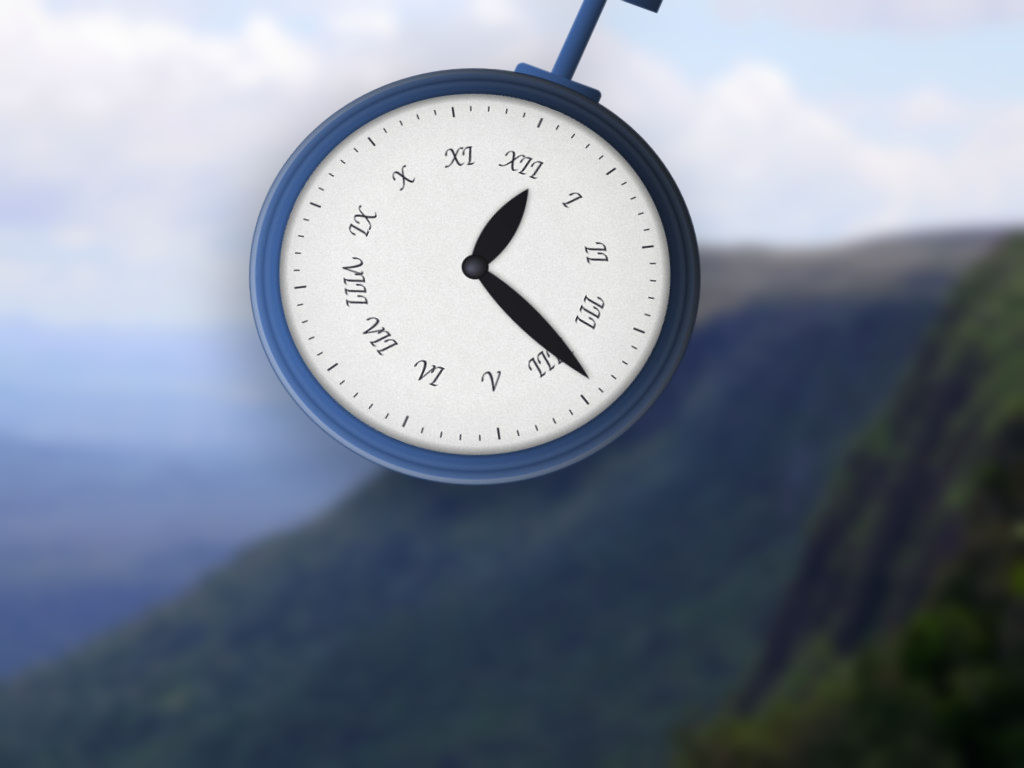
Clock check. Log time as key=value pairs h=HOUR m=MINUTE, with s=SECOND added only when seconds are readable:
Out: h=12 m=19
